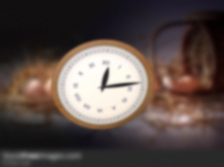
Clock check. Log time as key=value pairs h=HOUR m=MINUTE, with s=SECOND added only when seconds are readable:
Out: h=12 m=13
